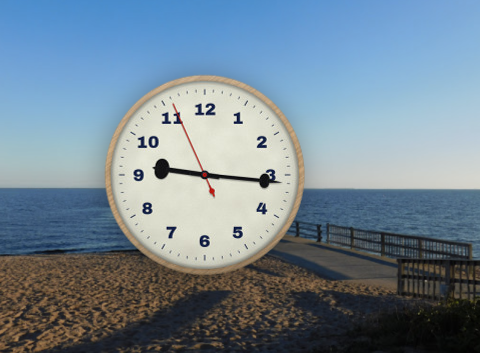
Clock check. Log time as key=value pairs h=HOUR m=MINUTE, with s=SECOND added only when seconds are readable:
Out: h=9 m=15 s=56
